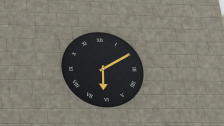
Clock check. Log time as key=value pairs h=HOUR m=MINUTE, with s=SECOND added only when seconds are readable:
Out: h=6 m=10
